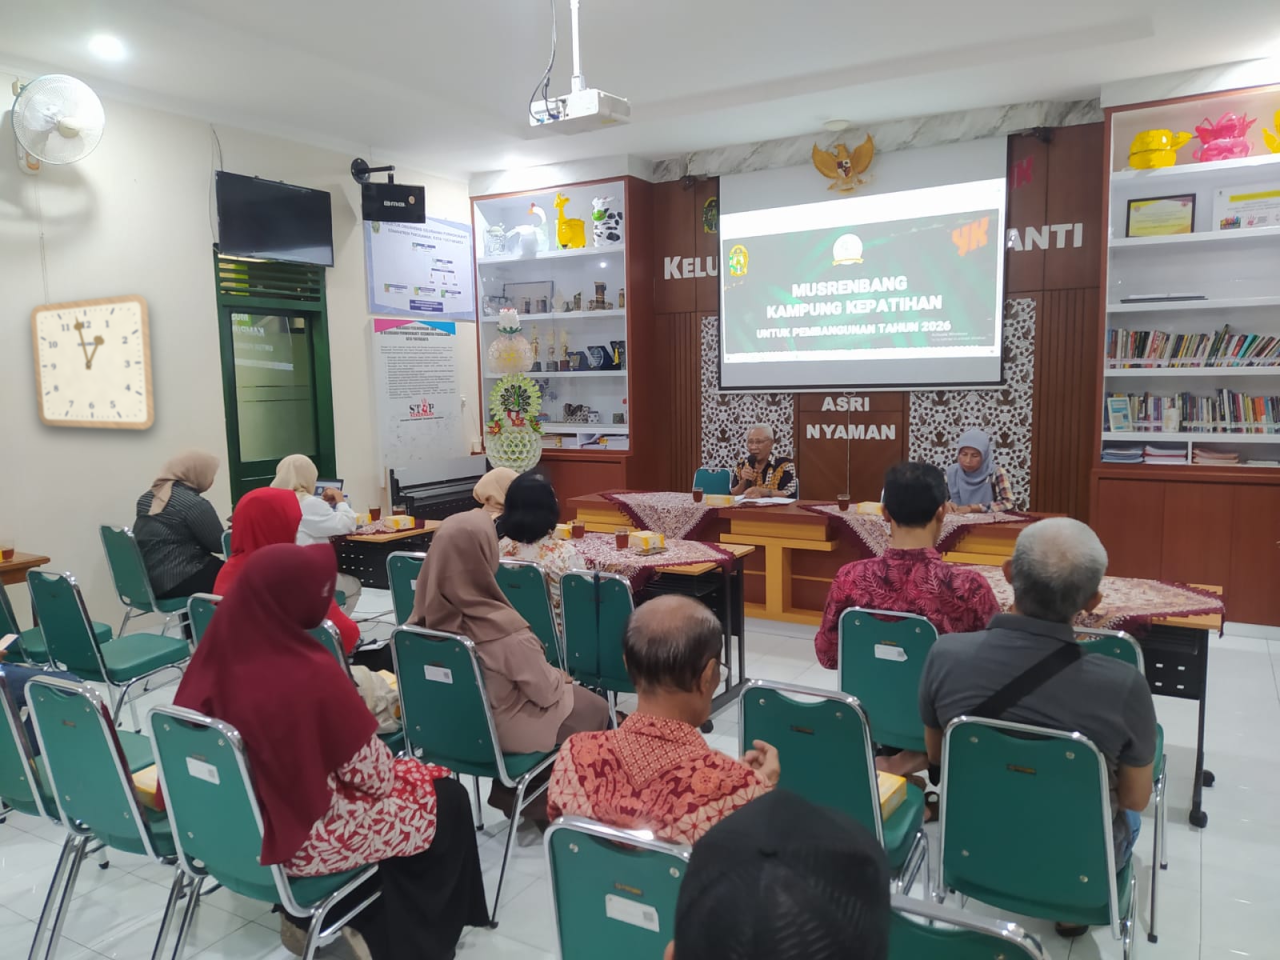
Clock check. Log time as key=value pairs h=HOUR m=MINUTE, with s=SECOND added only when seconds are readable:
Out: h=12 m=58
